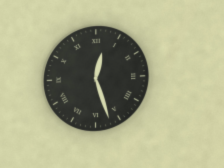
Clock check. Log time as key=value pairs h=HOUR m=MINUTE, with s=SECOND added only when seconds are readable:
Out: h=12 m=27
